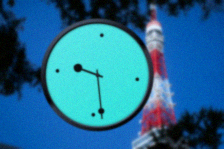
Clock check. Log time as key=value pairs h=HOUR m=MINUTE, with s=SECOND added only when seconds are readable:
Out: h=9 m=28
